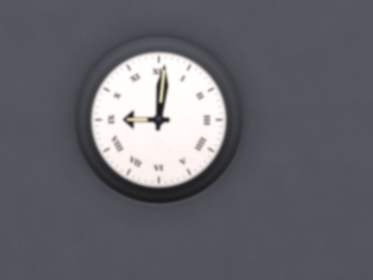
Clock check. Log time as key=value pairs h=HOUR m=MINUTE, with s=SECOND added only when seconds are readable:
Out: h=9 m=1
